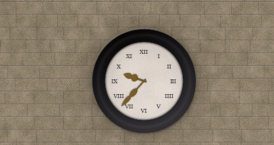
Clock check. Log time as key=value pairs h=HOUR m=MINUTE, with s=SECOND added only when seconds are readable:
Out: h=9 m=37
